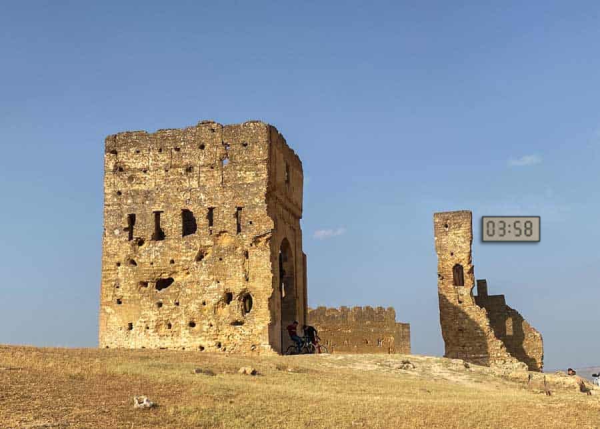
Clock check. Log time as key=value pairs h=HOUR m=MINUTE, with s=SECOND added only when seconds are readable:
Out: h=3 m=58
